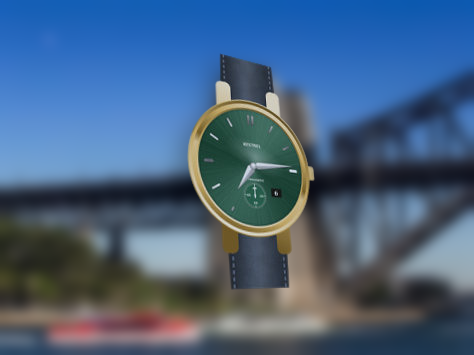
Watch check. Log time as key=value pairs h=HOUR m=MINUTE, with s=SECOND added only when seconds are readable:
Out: h=7 m=14
